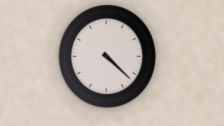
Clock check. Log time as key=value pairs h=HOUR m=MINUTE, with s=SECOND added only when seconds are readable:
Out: h=4 m=22
